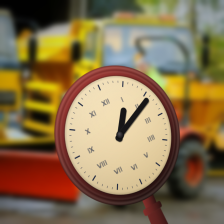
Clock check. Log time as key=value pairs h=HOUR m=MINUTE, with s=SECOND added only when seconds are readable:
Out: h=1 m=11
